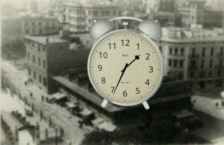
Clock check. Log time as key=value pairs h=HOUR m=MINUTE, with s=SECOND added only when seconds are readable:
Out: h=1 m=34
